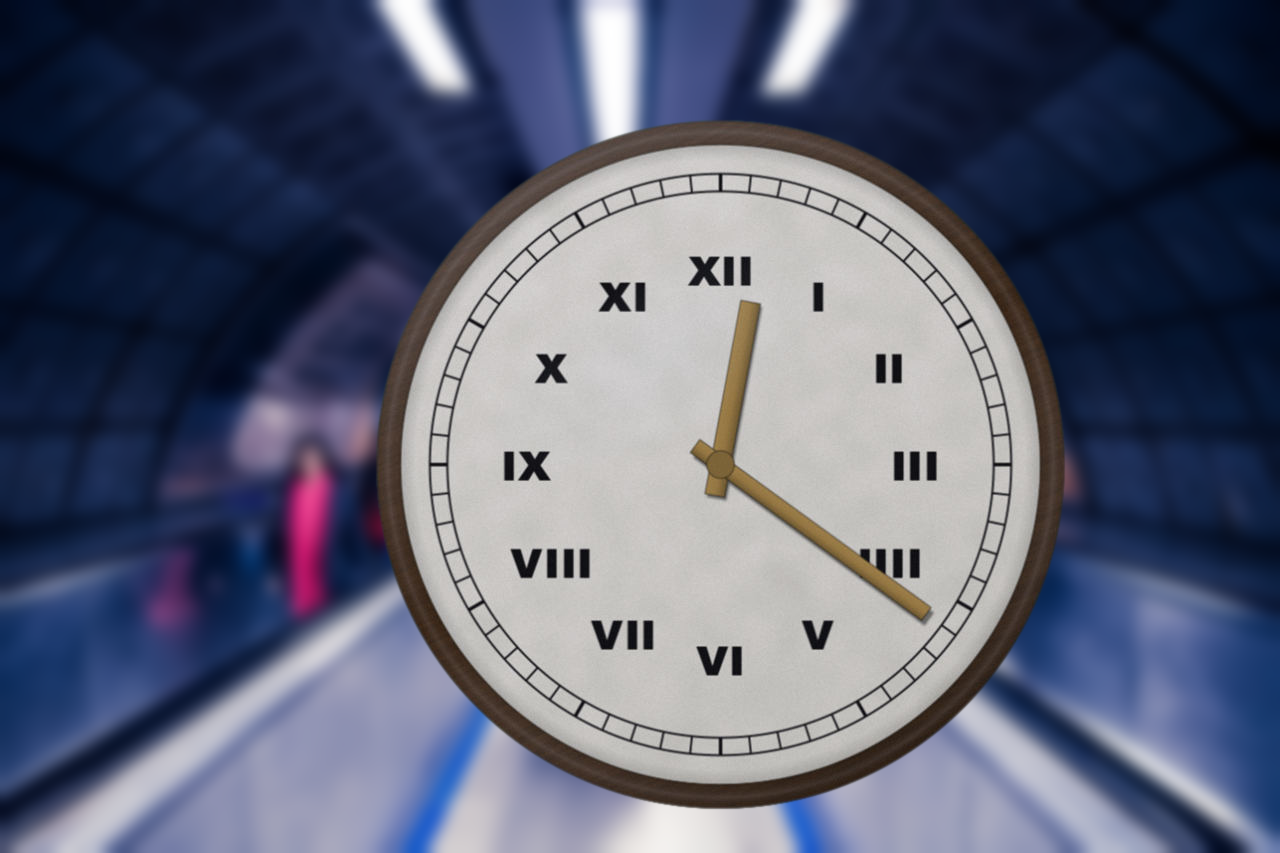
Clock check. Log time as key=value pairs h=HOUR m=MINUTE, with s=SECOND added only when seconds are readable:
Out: h=12 m=21
